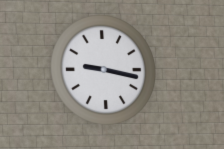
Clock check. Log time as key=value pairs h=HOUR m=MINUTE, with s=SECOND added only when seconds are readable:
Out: h=9 m=17
